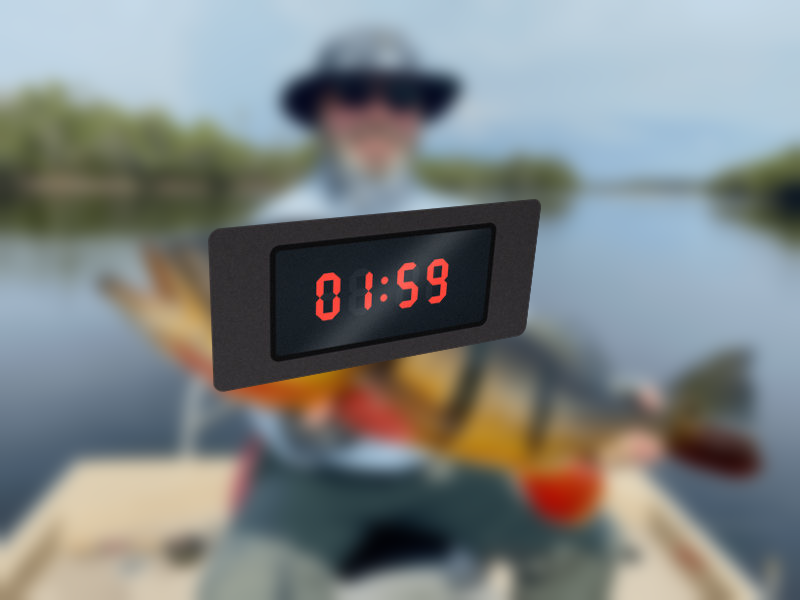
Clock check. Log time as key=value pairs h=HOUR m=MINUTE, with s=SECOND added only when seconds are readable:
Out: h=1 m=59
